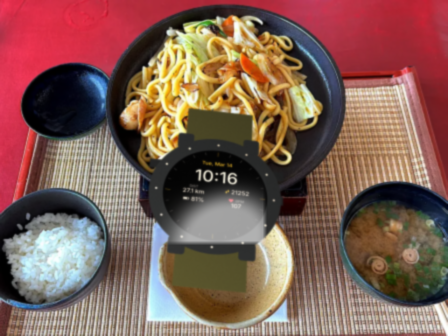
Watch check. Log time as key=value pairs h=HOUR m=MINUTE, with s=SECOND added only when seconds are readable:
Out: h=10 m=16
